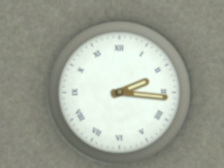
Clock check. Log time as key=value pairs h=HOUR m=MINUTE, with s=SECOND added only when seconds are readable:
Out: h=2 m=16
